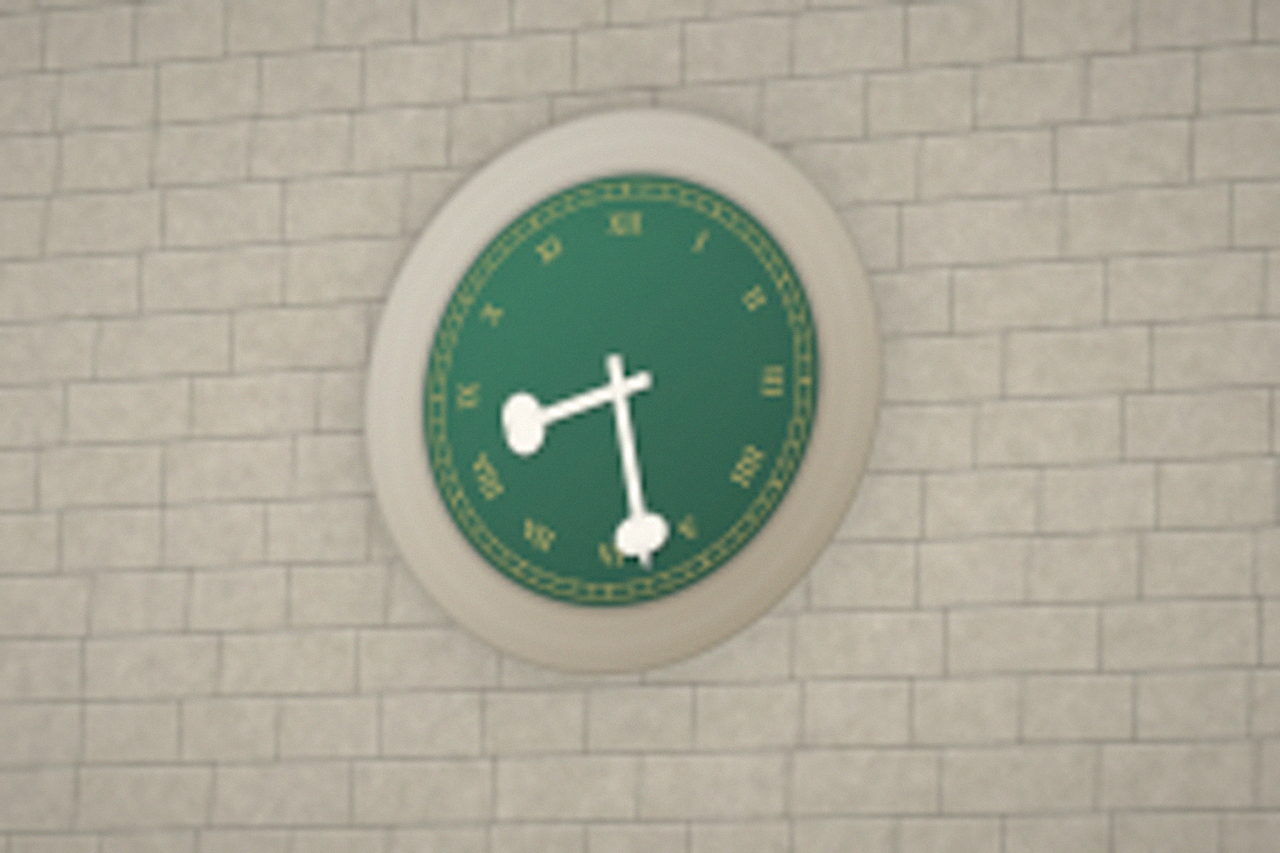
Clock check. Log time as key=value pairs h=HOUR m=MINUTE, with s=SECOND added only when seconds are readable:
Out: h=8 m=28
